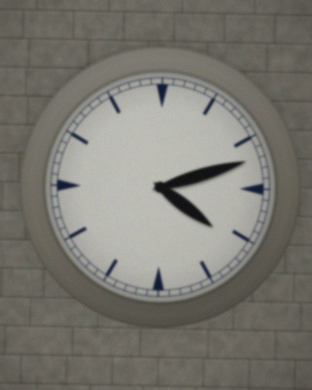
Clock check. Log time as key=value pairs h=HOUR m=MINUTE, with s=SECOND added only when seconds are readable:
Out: h=4 m=12
